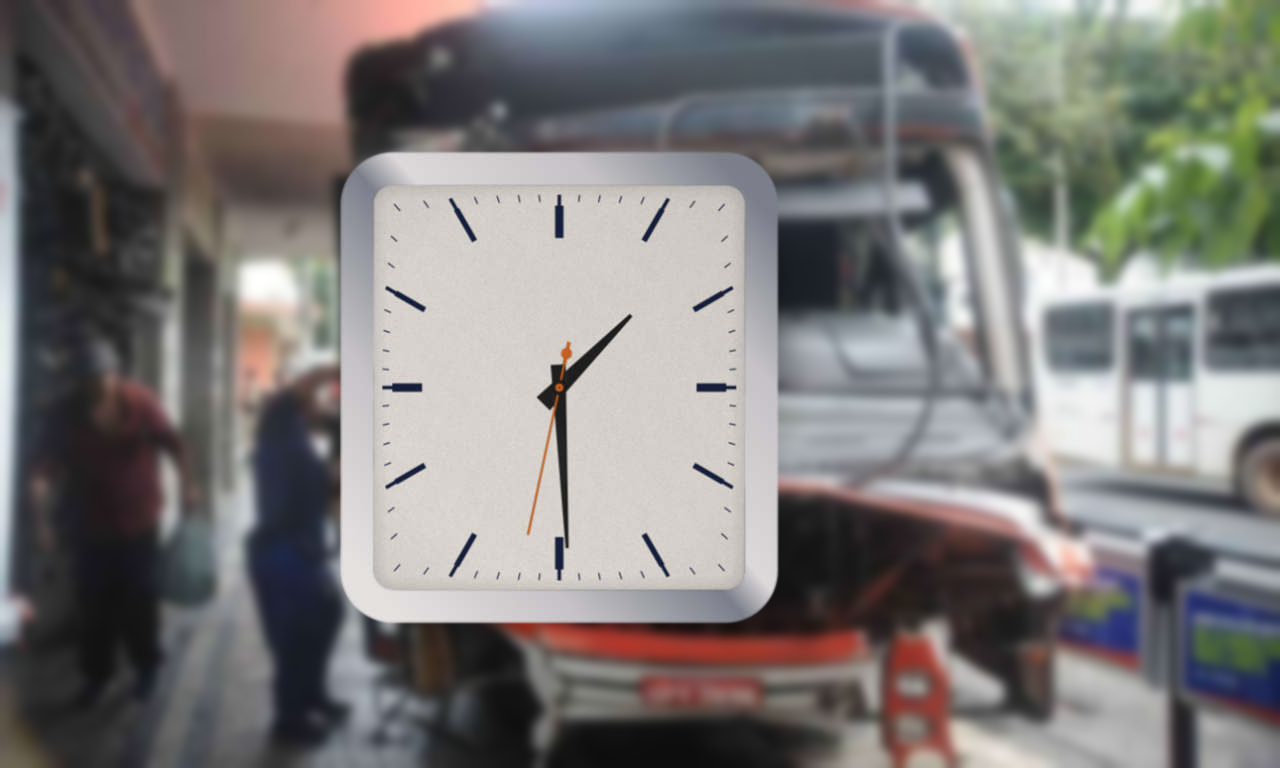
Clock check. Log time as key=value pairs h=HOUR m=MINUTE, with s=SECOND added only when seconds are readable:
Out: h=1 m=29 s=32
